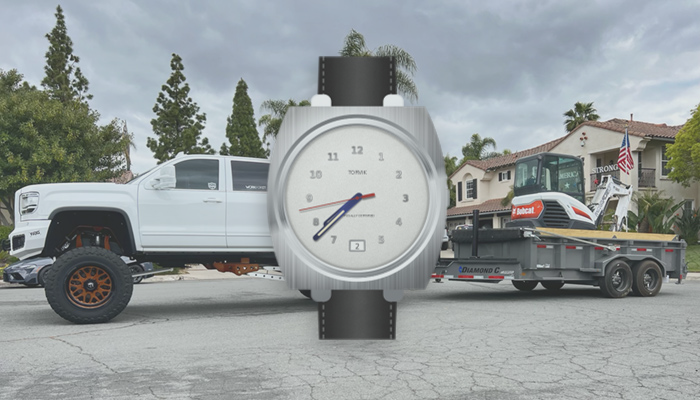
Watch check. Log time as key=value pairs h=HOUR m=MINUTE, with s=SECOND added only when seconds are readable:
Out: h=7 m=37 s=43
